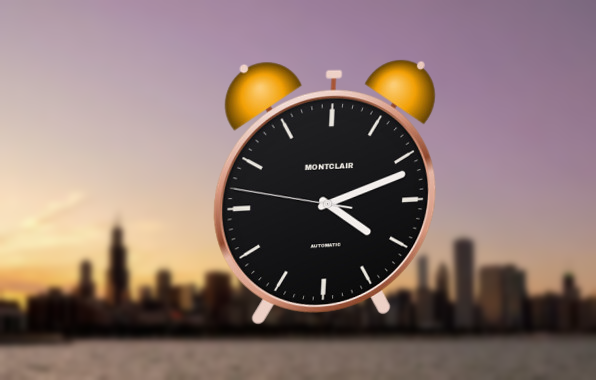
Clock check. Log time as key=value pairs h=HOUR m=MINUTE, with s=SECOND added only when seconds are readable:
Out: h=4 m=11 s=47
